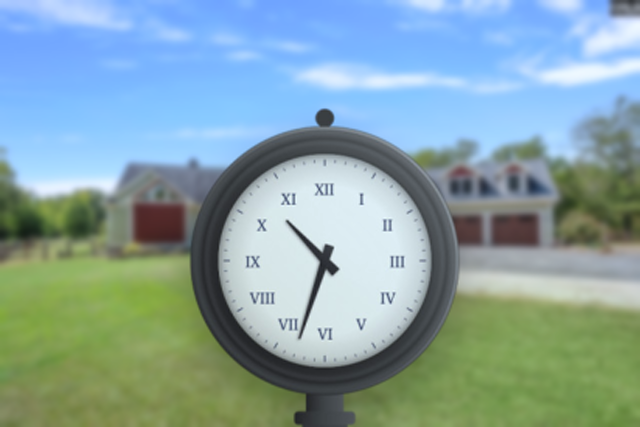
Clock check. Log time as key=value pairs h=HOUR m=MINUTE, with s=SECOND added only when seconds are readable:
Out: h=10 m=33
